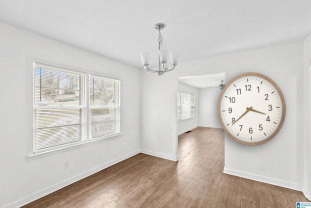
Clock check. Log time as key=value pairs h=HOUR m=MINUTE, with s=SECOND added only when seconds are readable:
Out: h=3 m=39
